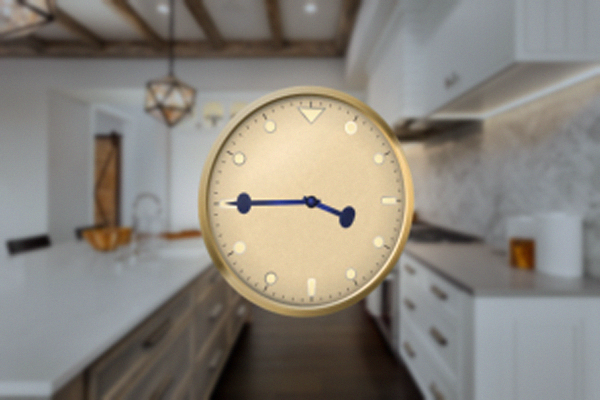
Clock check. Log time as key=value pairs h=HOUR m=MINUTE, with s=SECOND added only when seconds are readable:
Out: h=3 m=45
